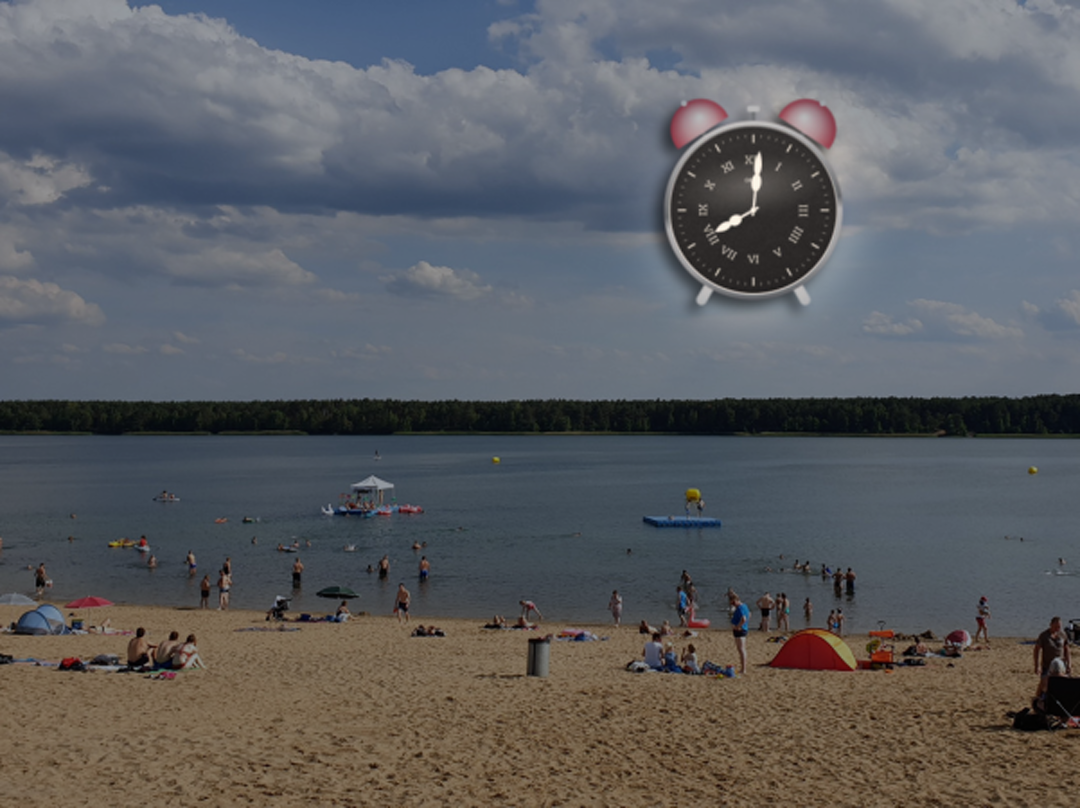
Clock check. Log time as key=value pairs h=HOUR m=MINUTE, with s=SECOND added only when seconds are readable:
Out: h=8 m=1
